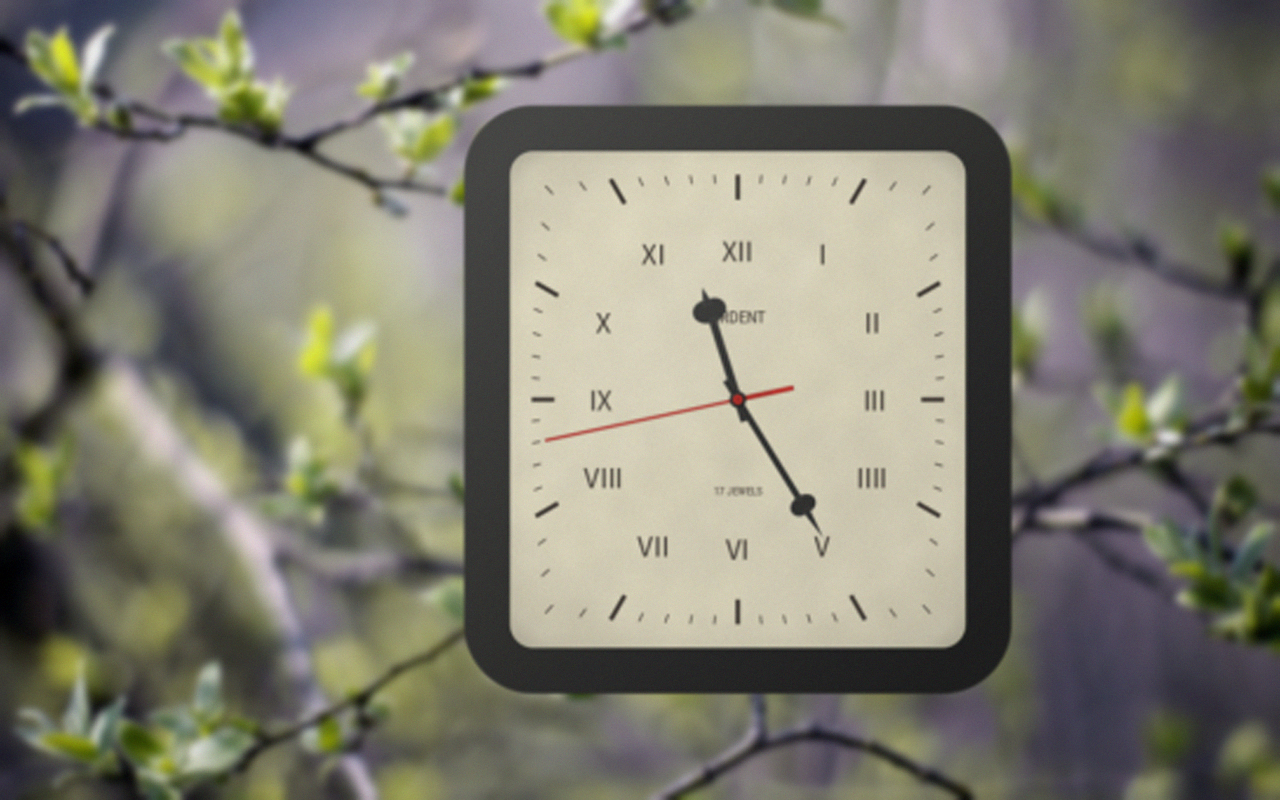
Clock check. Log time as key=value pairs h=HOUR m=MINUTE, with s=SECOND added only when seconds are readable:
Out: h=11 m=24 s=43
